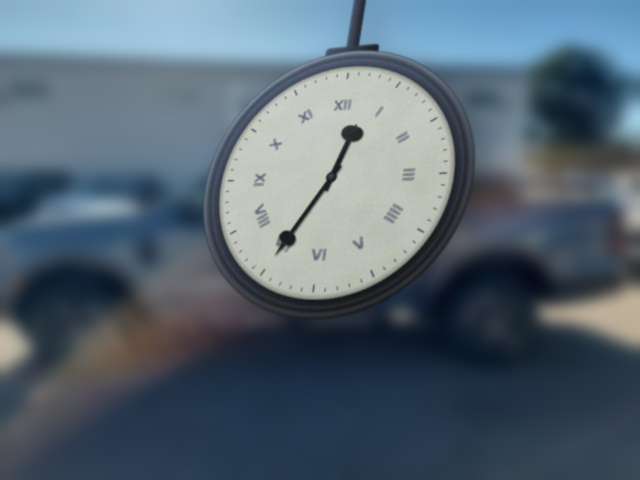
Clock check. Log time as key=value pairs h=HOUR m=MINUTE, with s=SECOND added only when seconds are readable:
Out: h=12 m=35
